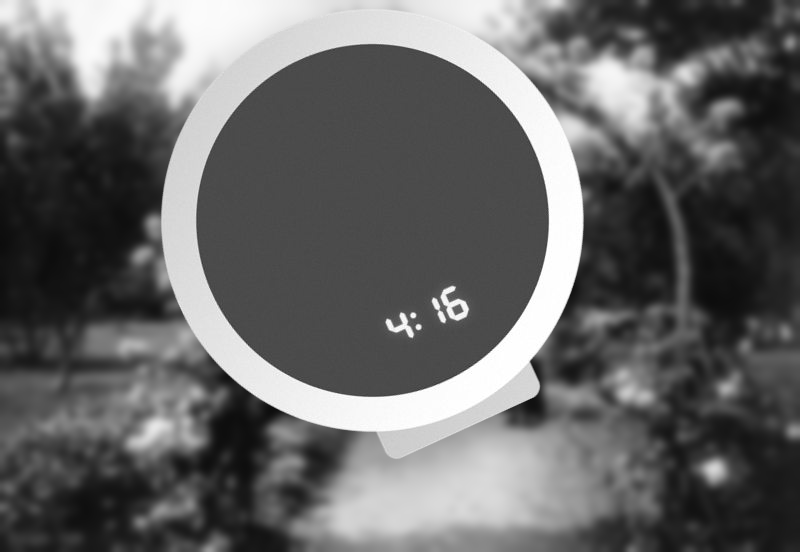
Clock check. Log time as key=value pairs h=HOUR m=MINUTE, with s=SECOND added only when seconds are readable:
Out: h=4 m=16
